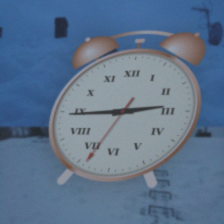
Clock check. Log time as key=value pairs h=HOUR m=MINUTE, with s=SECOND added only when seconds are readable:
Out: h=2 m=44 s=34
